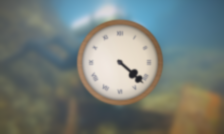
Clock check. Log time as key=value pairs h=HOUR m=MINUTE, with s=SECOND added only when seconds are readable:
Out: h=4 m=22
